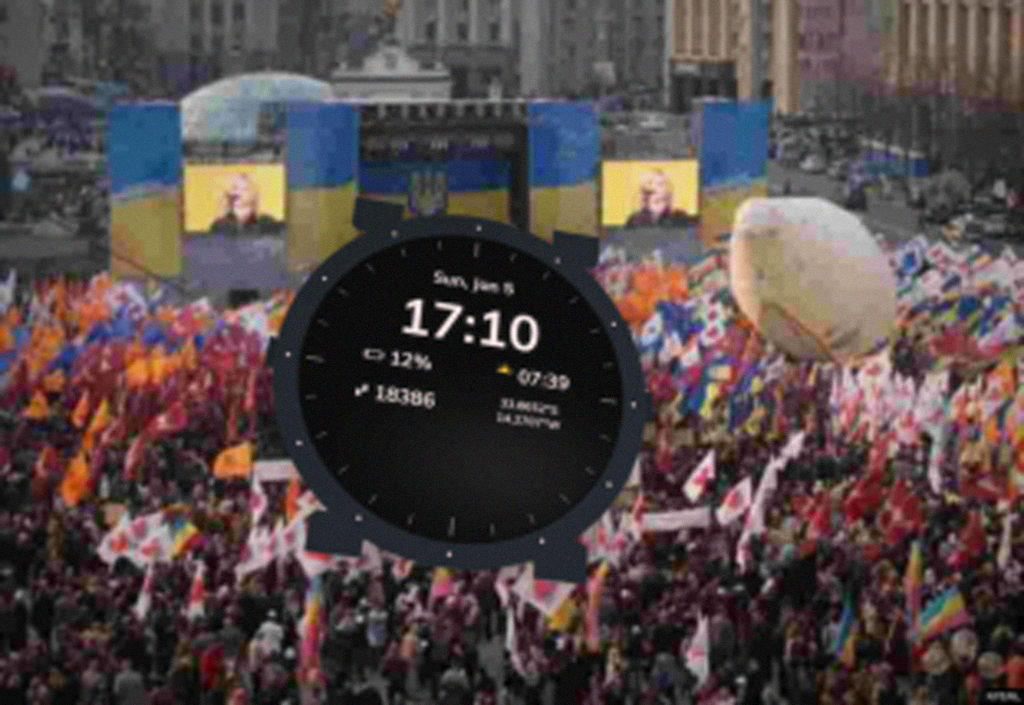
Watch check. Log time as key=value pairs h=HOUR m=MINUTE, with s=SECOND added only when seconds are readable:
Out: h=17 m=10
